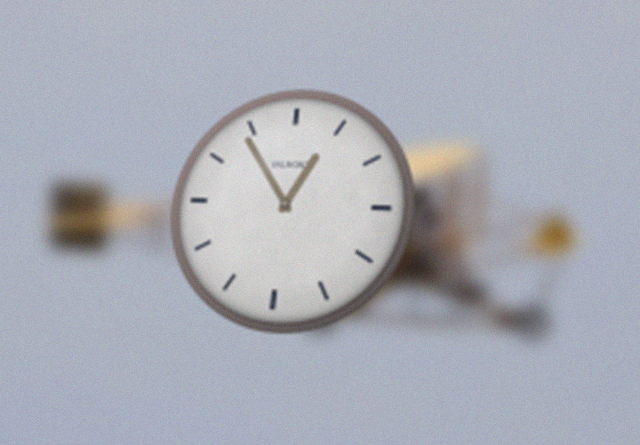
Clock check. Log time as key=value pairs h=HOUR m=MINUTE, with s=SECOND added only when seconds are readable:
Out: h=12 m=54
